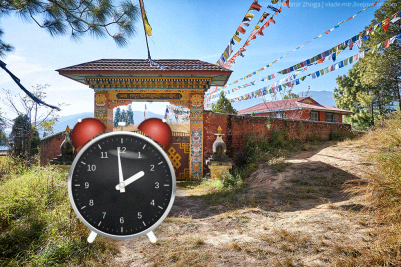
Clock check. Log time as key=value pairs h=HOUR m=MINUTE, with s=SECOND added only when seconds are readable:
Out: h=1 m=59
